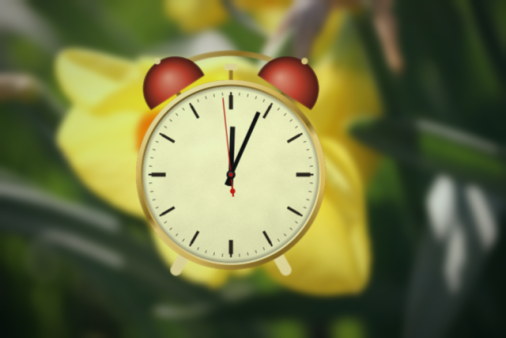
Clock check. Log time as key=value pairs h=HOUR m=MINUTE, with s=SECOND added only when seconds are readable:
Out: h=12 m=3 s=59
